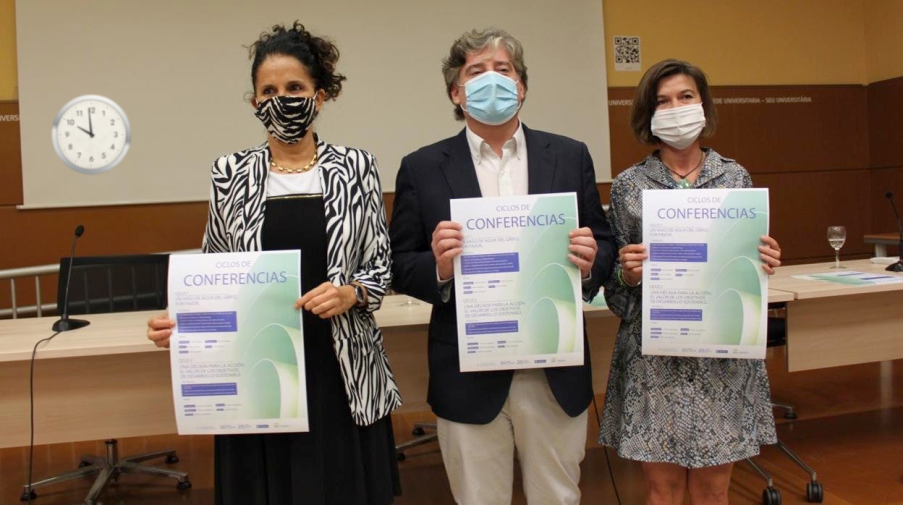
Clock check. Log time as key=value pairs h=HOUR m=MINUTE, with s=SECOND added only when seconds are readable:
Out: h=9 m=59
